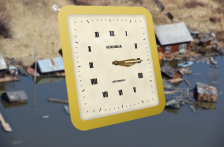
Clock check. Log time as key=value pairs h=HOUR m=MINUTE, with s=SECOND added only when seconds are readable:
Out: h=3 m=15
